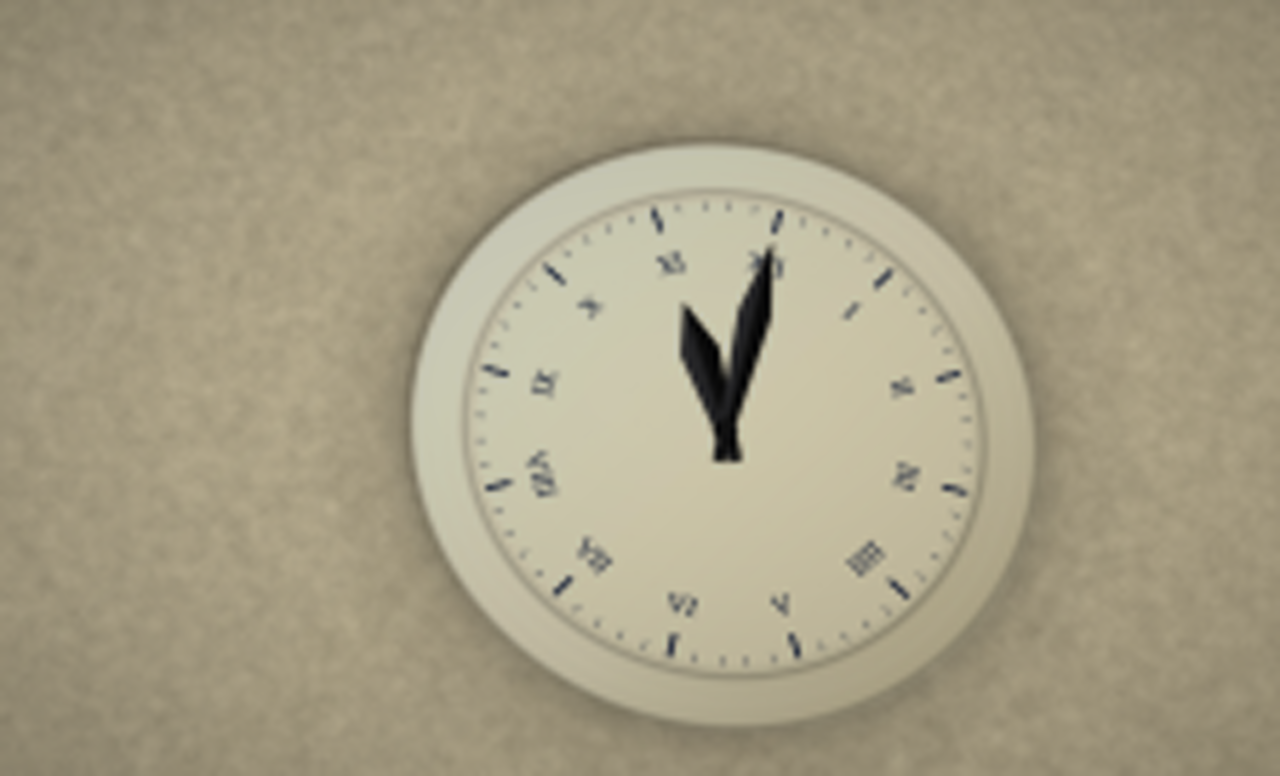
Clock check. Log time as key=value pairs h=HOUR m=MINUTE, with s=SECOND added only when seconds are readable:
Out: h=11 m=0
